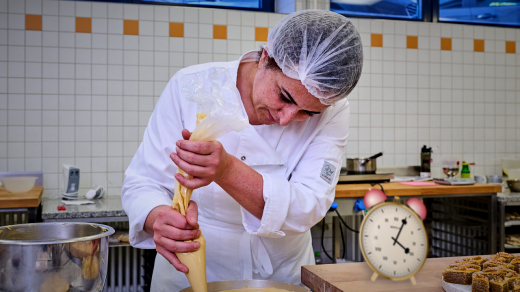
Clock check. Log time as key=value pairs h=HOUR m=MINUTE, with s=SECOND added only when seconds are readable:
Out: h=4 m=4
